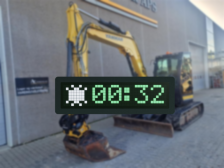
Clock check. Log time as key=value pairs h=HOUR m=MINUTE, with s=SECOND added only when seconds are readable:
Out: h=0 m=32
